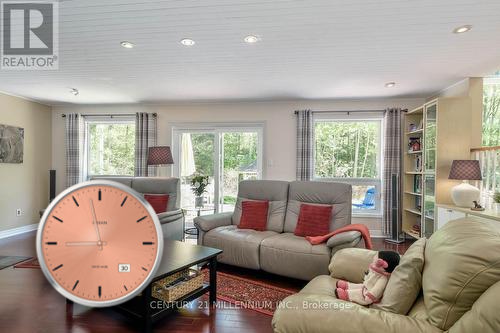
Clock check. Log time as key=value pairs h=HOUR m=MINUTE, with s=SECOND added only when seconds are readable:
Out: h=8 m=58
